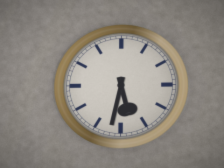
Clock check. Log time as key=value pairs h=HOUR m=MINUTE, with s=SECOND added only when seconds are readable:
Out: h=5 m=32
